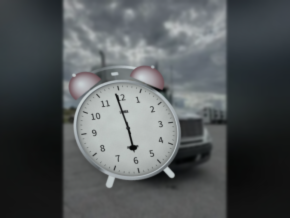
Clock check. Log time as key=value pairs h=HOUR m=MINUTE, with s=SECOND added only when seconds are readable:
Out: h=5 m=59
